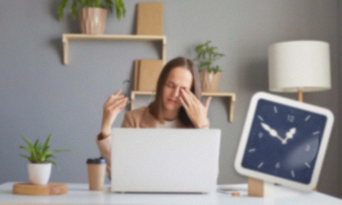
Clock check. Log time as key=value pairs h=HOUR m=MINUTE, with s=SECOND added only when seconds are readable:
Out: h=12 m=49
